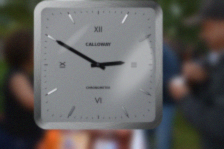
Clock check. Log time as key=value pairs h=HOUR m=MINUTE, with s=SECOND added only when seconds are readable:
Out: h=2 m=50
